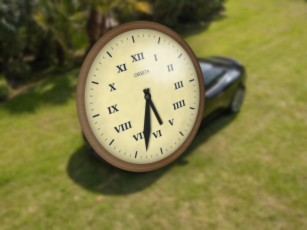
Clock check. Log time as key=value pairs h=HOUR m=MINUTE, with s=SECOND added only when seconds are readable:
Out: h=5 m=33
